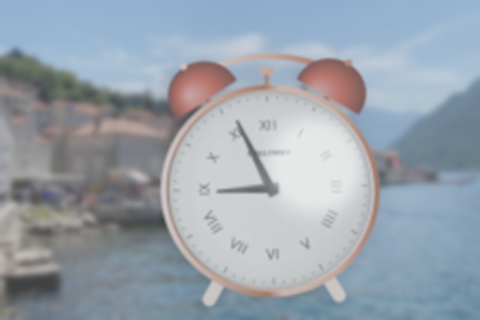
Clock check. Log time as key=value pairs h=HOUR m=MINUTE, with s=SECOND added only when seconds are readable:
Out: h=8 m=56
